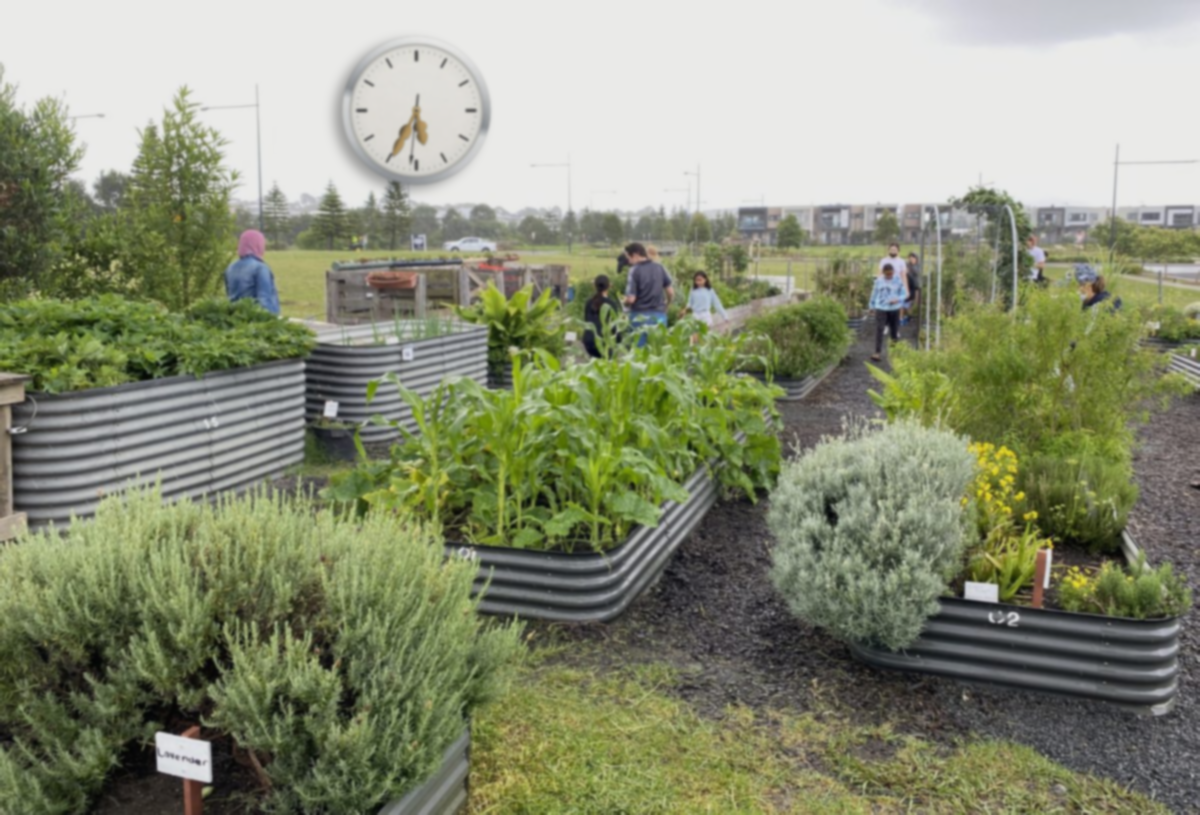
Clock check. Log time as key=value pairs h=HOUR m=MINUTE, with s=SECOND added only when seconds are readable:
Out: h=5 m=34 s=31
